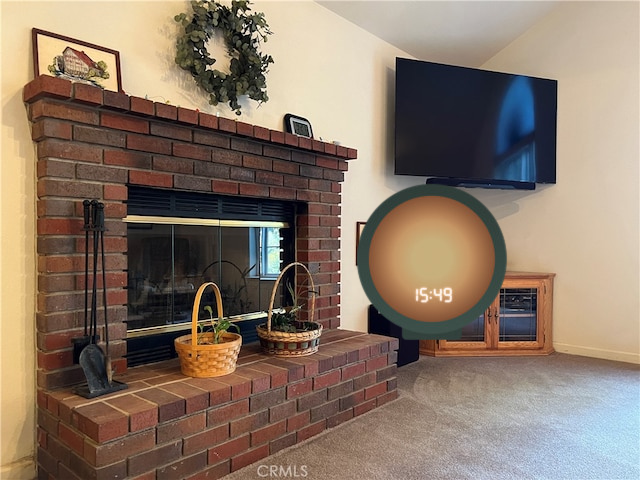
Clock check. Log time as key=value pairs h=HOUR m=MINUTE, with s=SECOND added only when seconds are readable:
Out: h=15 m=49
